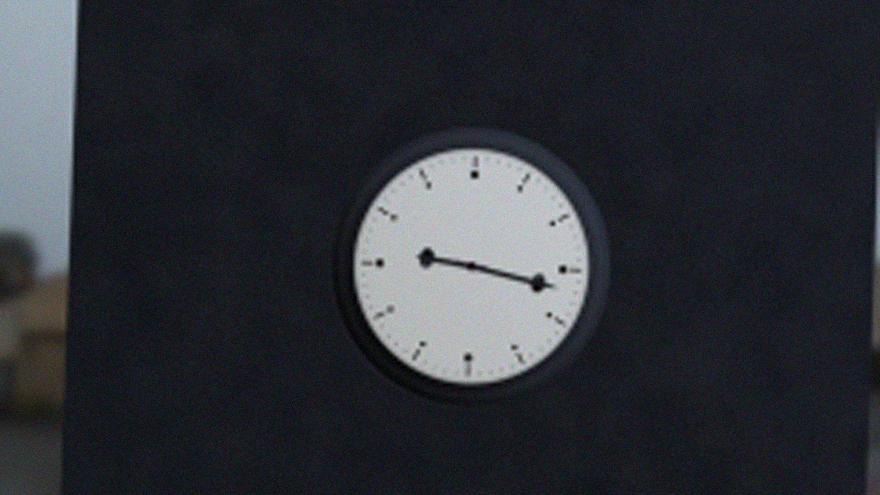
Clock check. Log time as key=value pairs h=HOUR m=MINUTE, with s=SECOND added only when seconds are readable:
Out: h=9 m=17
